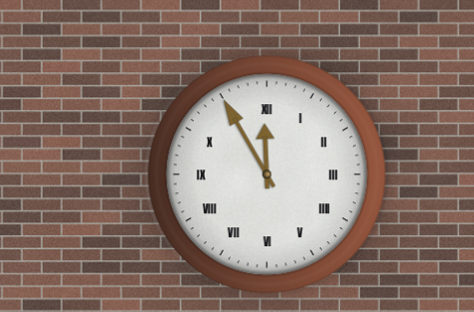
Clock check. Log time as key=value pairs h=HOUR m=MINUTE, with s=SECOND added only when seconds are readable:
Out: h=11 m=55
